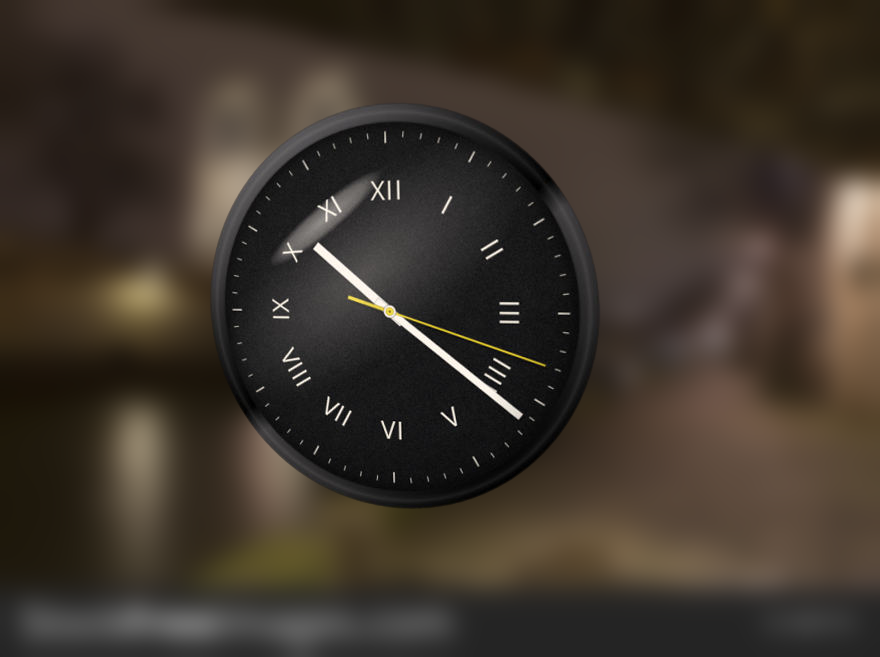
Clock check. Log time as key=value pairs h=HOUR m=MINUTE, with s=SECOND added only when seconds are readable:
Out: h=10 m=21 s=18
